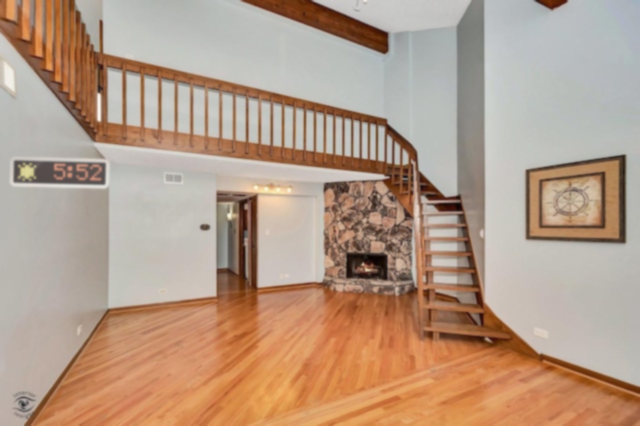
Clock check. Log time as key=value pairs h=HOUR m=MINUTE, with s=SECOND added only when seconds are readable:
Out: h=5 m=52
